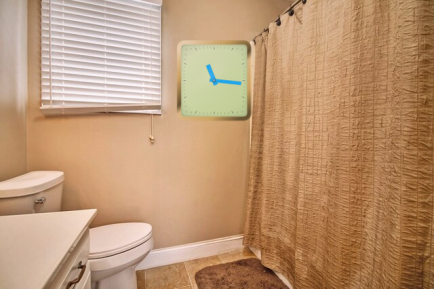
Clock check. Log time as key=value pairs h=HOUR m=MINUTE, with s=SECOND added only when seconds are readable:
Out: h=11 m=16
